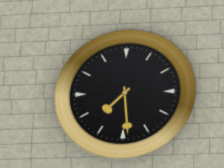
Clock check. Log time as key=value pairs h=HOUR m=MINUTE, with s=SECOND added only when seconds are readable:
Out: h=7 m=29
